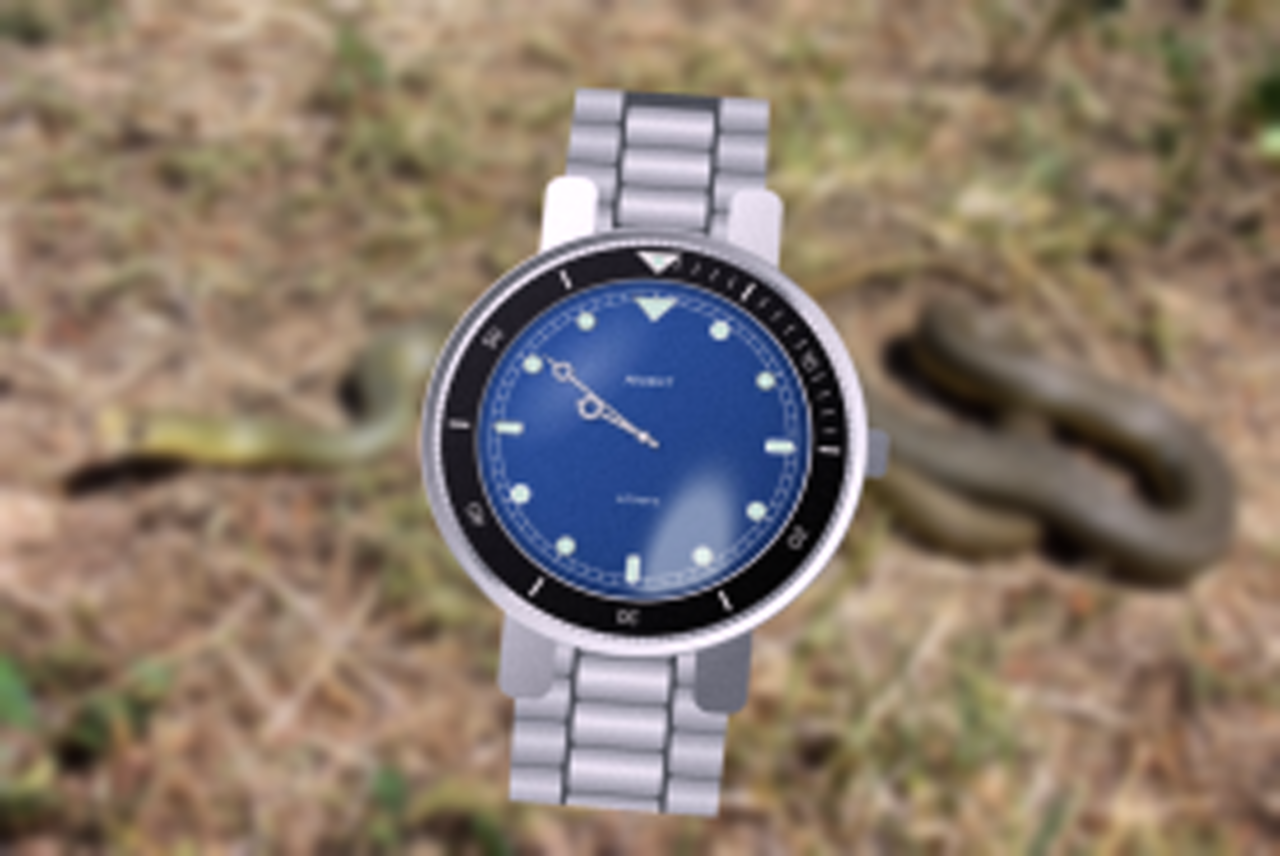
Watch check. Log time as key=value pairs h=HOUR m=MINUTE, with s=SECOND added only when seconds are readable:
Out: h=9 m=51
